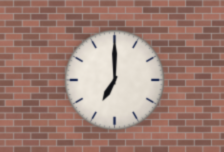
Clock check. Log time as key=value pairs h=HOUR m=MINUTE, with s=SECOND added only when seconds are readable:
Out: h=7 m=0
